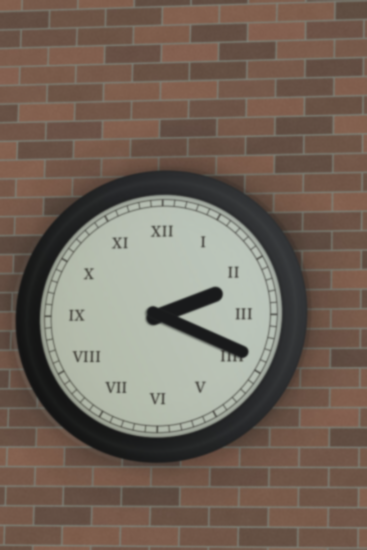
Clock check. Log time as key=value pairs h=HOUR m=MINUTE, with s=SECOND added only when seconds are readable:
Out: h=2 m=19
